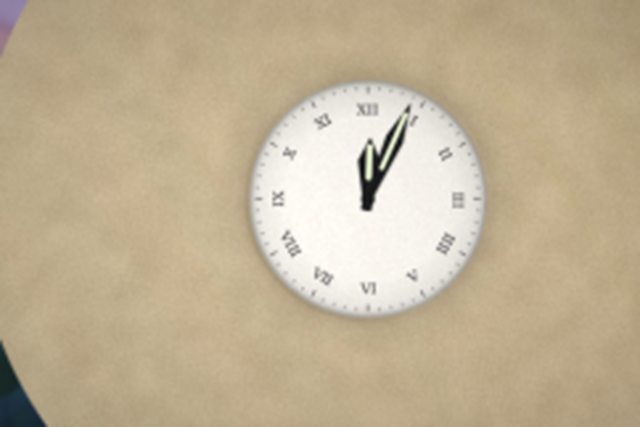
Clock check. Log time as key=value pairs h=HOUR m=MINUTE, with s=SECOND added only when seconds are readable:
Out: h=12 m=4
